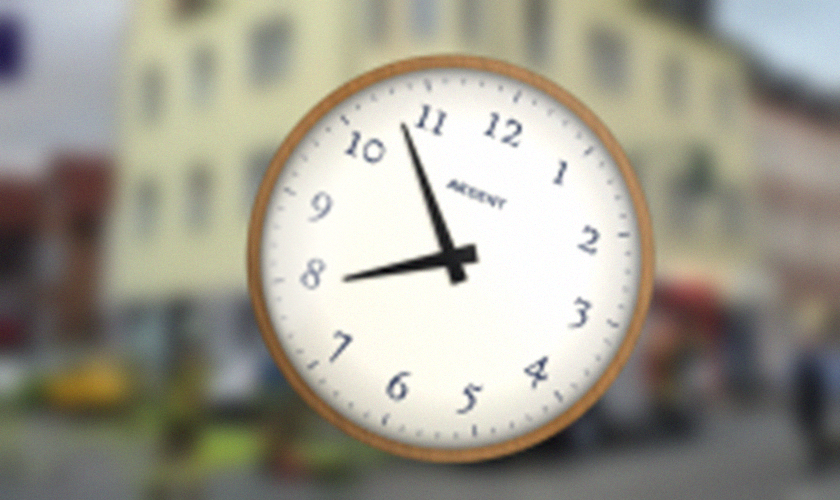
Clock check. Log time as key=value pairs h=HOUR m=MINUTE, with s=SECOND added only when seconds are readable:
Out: h=7 m=53
